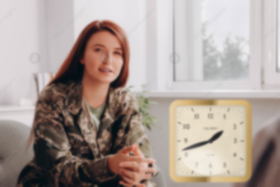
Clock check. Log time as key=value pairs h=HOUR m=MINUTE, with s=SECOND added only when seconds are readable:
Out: h=1 m=42
